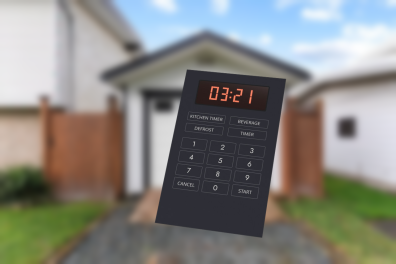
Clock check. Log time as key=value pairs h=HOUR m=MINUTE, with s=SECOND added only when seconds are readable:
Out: h=3 m=21
